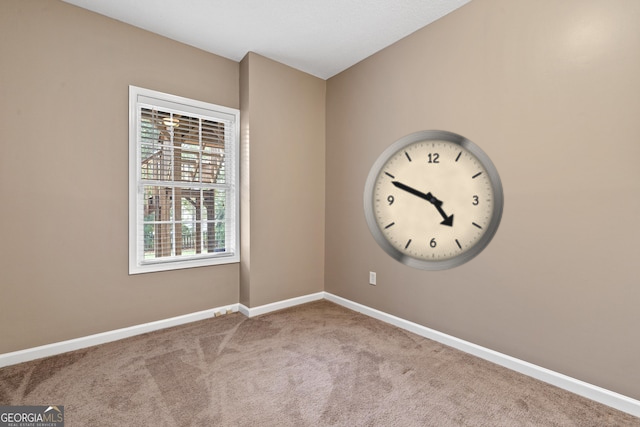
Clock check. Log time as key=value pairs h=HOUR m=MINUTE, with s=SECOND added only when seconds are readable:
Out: h=4 m=49
